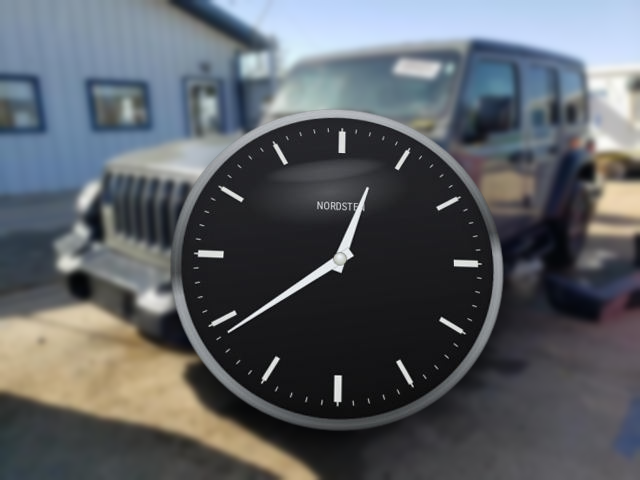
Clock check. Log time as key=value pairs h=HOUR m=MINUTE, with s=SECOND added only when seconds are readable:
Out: h=12 m=39
